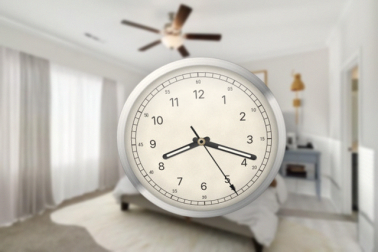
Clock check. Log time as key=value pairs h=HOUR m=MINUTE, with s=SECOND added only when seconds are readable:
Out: h=8 m=18 s=25
